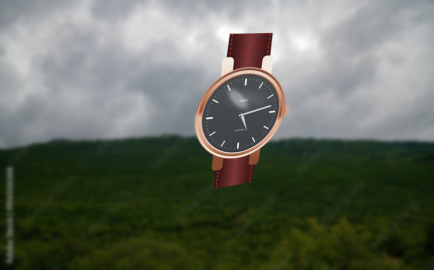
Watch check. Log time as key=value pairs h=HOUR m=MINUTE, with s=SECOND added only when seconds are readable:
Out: h=5 m=13
